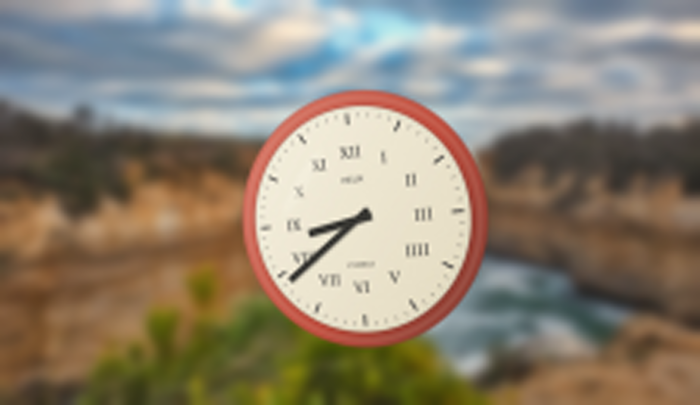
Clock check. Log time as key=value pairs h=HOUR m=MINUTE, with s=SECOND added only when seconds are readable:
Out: h=8 m=39
